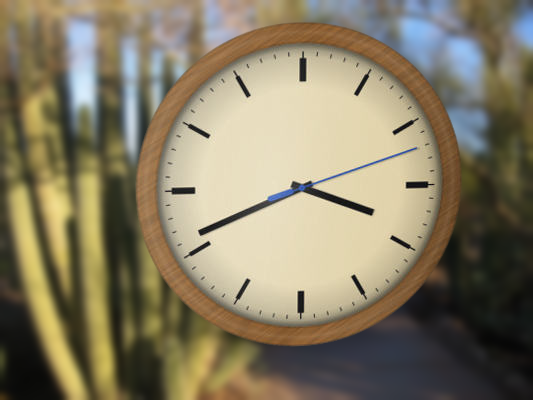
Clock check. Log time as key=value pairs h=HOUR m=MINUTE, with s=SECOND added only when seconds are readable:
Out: h=3 m=41 s=12
